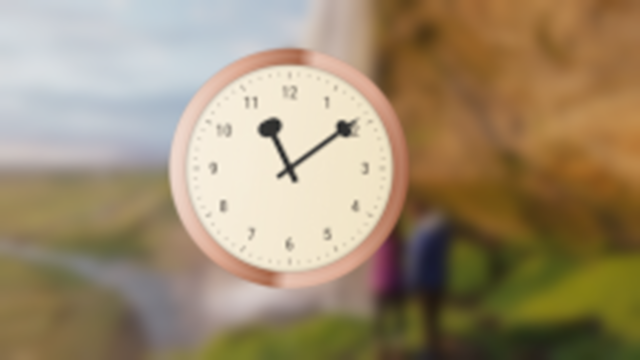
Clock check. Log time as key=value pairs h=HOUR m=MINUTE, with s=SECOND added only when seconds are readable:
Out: h=11 m=9
